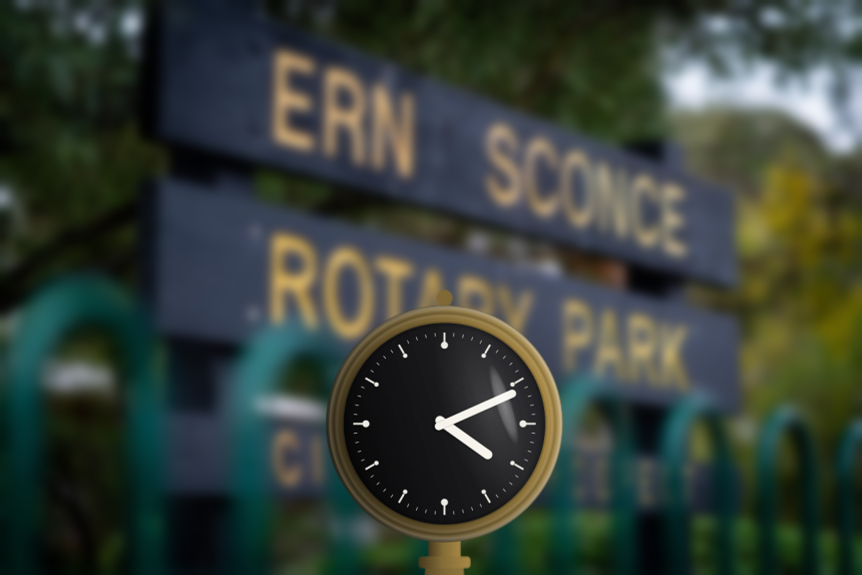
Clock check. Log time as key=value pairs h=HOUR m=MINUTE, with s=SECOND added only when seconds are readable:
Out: h=4 m=11
